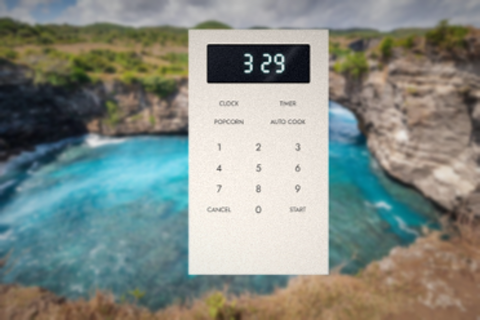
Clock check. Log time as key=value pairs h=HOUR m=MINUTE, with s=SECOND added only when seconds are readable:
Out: h=3 m=29
